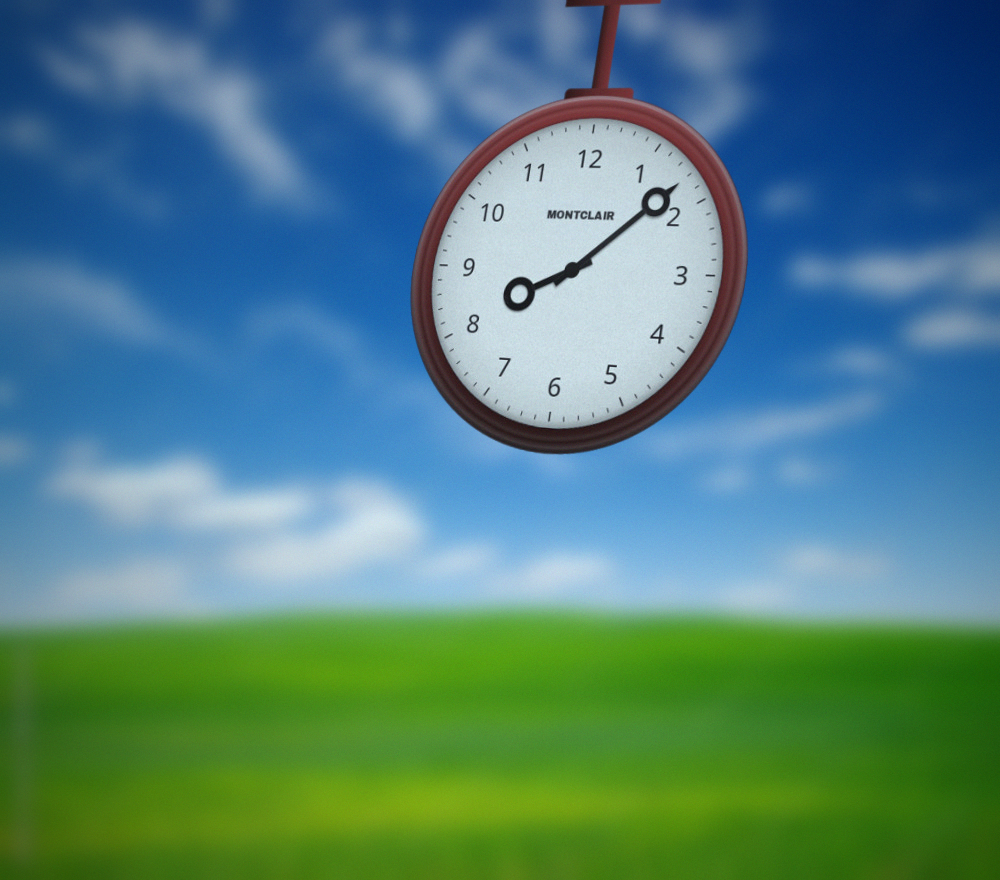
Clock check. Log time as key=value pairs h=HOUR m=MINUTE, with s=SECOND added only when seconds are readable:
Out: h=8 m=8
